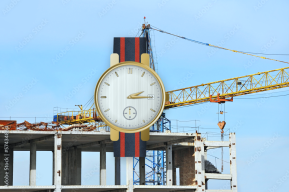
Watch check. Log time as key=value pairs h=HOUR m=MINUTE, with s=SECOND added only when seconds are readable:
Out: h=2 m=15
